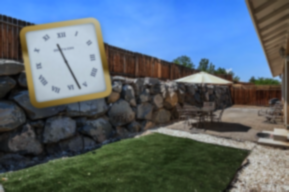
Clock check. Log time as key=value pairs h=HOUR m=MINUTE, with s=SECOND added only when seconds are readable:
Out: h=11 m=27
